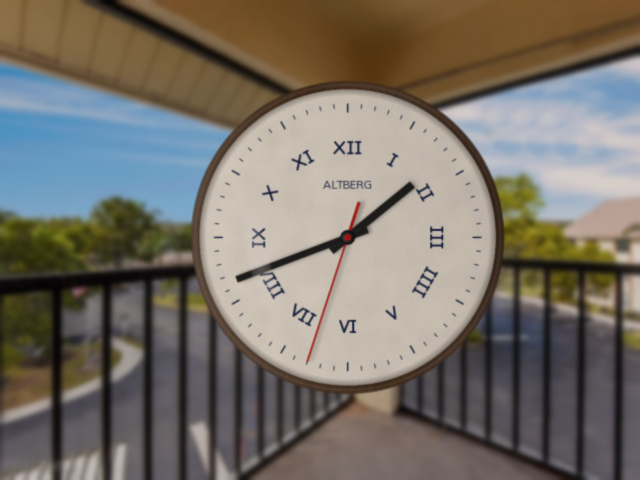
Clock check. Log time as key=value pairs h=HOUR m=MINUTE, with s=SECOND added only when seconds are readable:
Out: h=1 m=41 s=33
